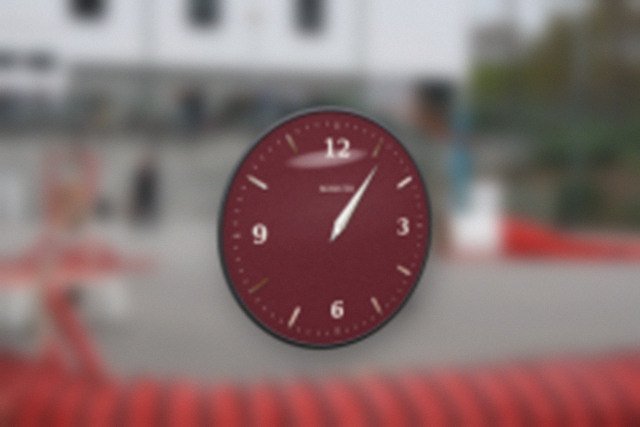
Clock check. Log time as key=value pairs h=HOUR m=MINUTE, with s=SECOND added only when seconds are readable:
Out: h=1 m=6
